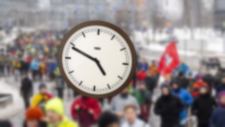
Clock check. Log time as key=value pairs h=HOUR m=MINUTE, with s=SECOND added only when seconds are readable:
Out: h=4 m=49
